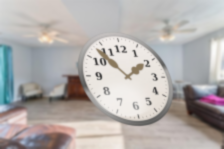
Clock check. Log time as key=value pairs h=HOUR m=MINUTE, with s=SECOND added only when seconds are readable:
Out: h=1 m=53
